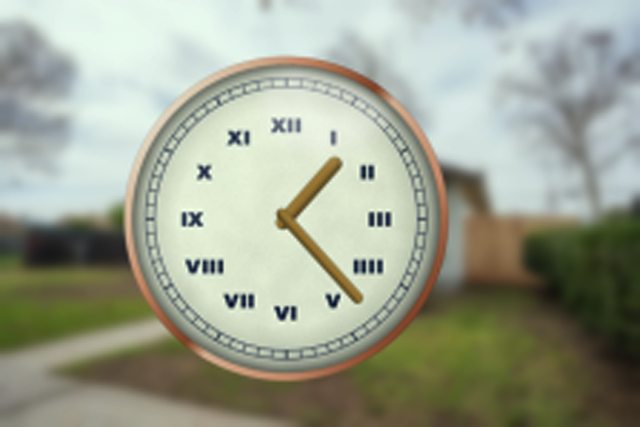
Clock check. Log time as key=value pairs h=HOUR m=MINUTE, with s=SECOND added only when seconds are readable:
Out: h=1 m=23
